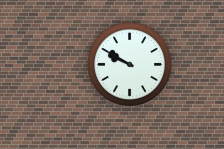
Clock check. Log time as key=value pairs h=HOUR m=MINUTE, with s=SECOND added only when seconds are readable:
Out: h=9 m=50
